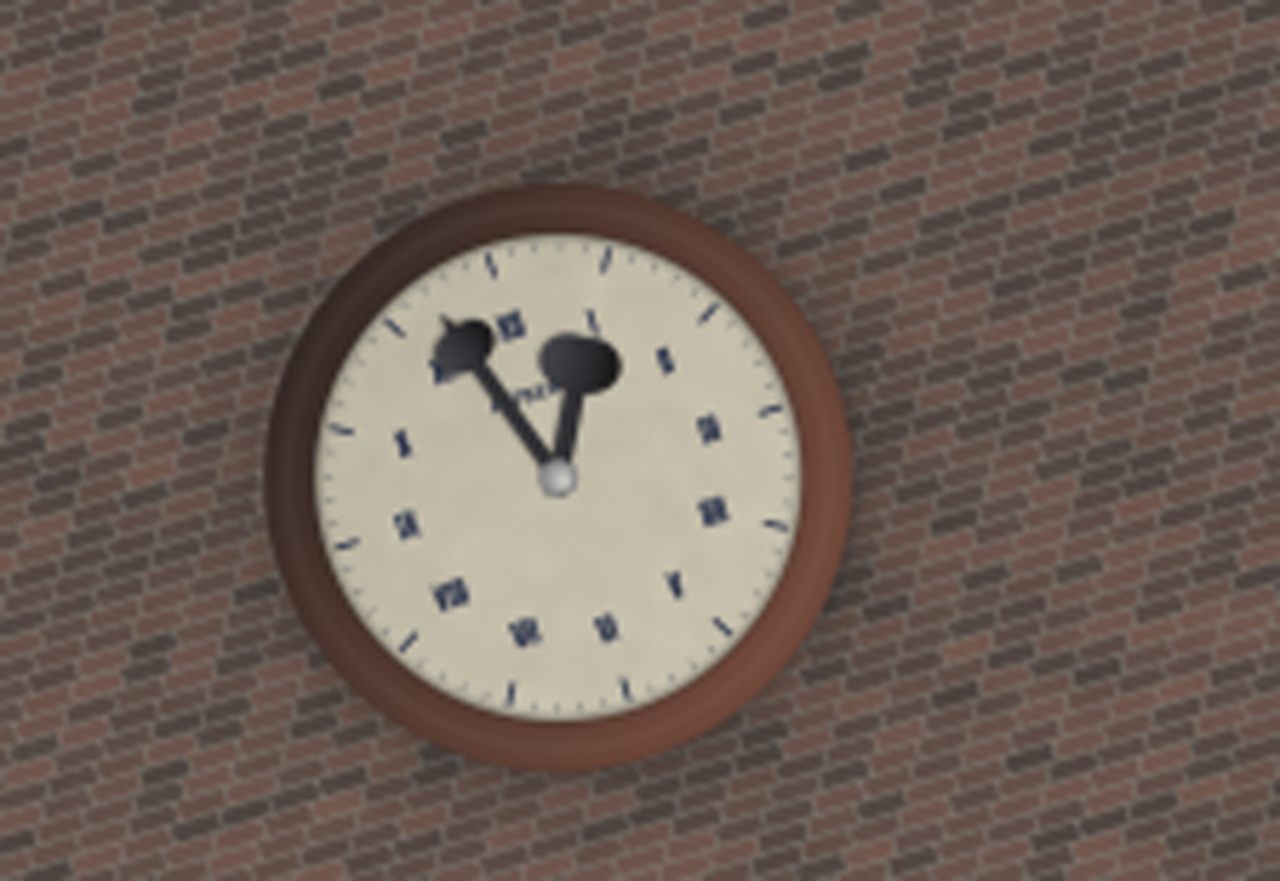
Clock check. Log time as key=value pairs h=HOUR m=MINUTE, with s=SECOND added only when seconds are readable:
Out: h=12 m=57
